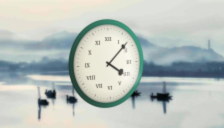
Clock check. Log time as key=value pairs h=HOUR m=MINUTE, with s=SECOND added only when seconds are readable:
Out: h=4 m=8
